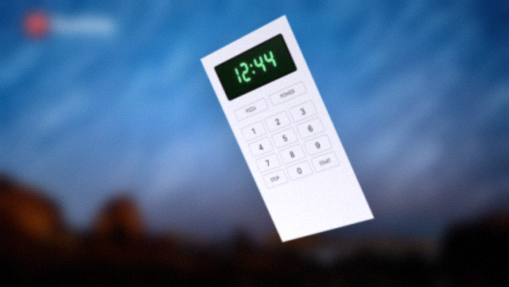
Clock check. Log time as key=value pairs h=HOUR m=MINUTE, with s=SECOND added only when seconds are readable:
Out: h=12 m=44
